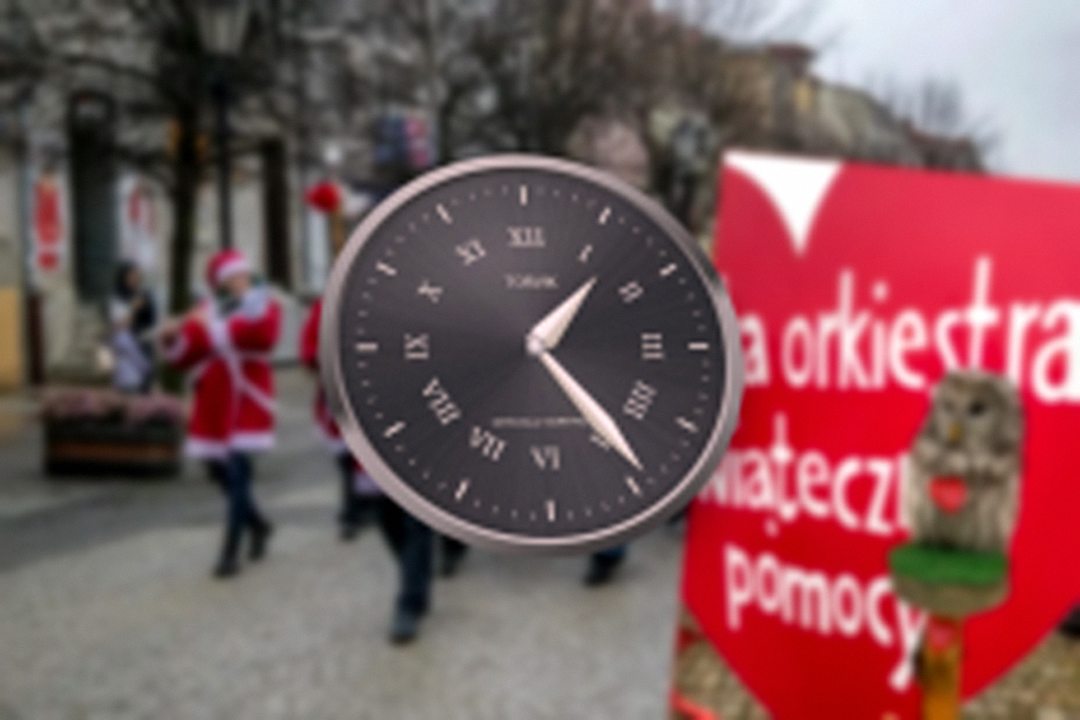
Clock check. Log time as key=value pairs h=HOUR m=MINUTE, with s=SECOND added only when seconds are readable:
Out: h=1 m=24
